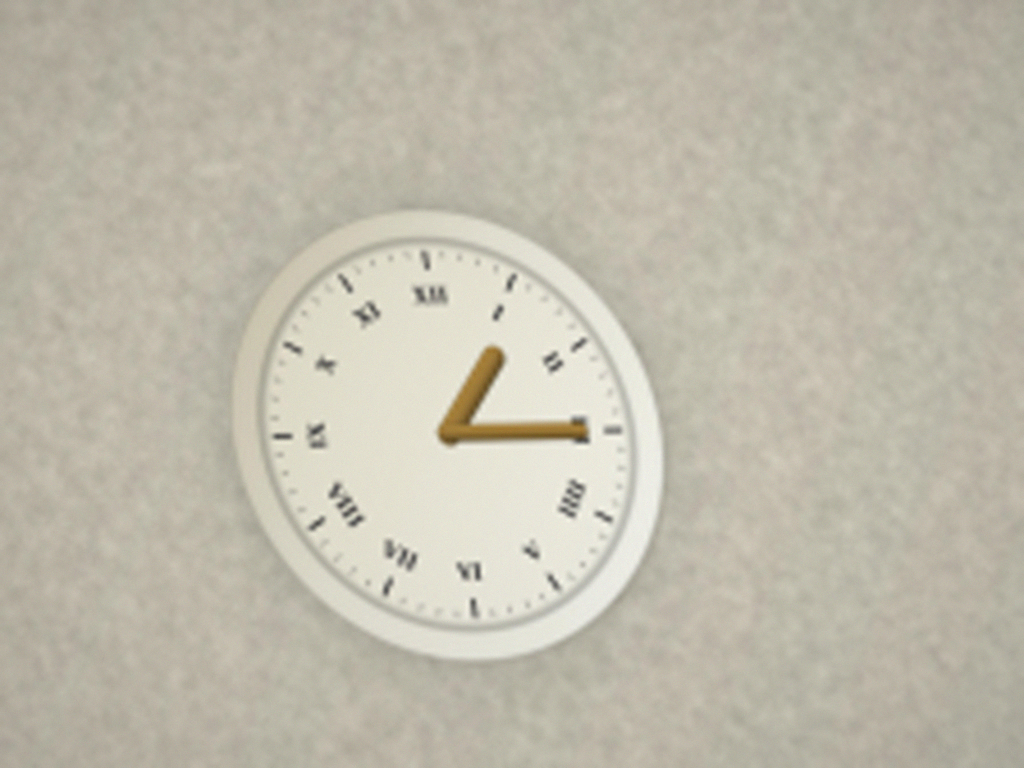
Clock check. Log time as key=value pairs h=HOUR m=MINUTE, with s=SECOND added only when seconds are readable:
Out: h=1 m=15
